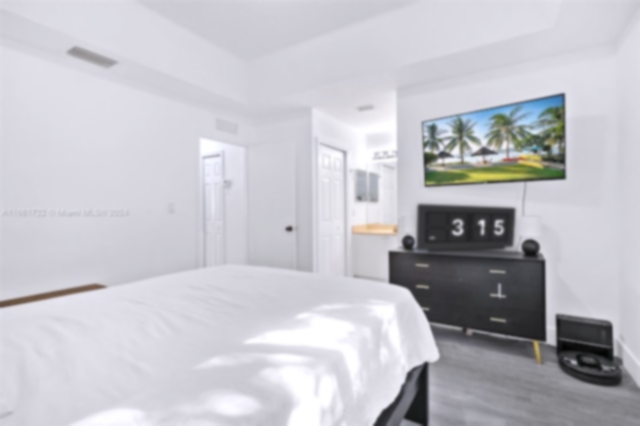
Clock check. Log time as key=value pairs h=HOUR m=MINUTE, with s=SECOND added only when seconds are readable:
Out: h=3 m=15
